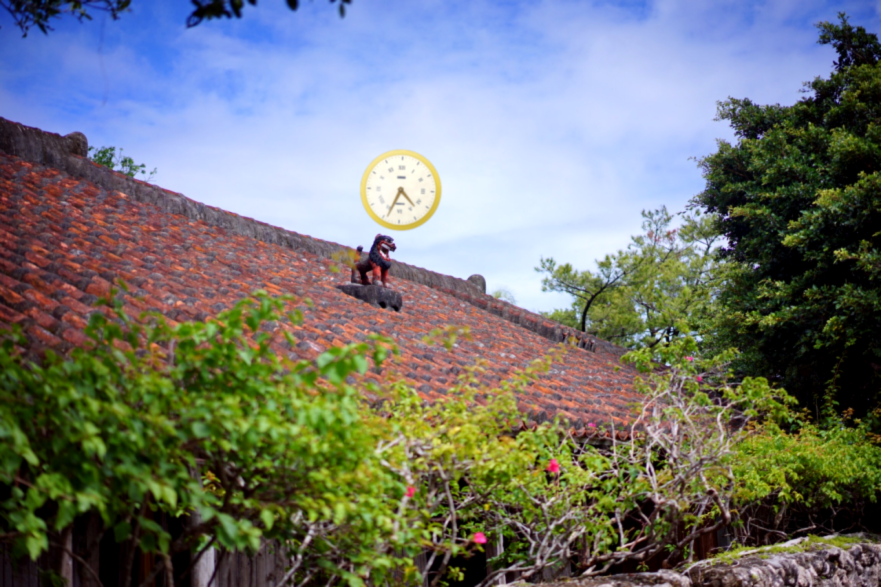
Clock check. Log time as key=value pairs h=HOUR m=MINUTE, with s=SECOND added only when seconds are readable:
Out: h=4 m=34
